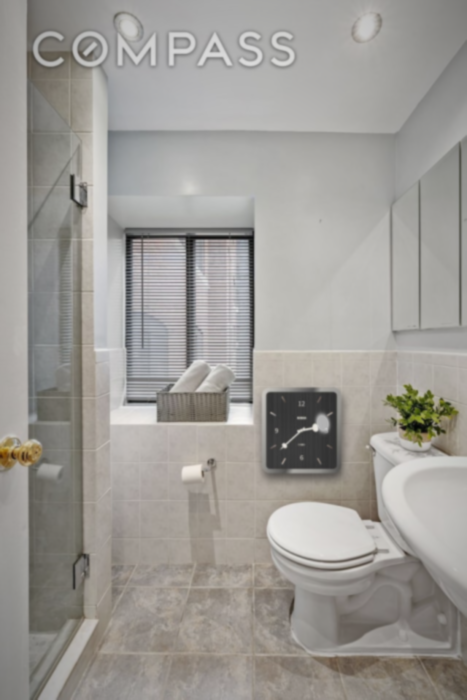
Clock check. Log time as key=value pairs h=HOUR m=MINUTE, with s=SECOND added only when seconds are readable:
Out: h=2 m=38
